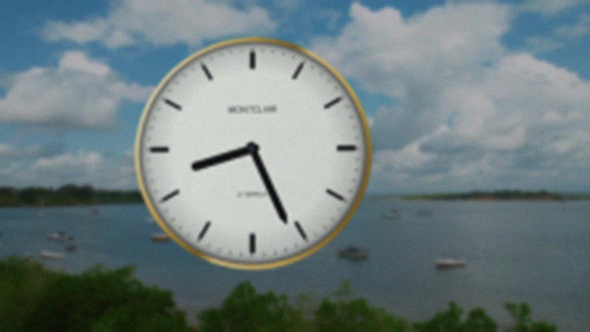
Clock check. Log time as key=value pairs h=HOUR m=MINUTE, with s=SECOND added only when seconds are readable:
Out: h=8 m=26
